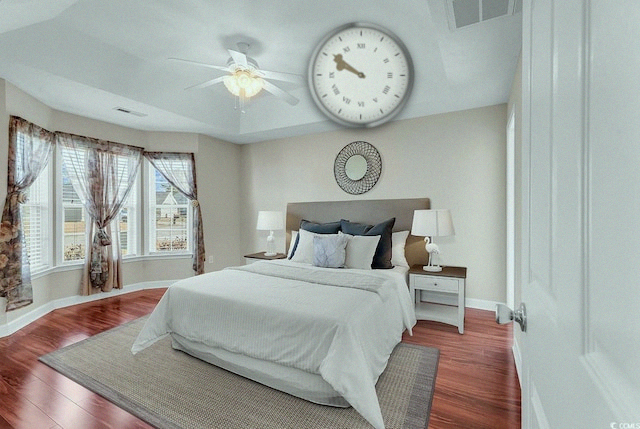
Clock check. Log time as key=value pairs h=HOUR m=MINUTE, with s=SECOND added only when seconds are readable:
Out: h=9 m=51
